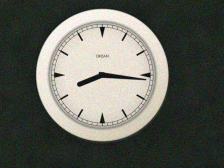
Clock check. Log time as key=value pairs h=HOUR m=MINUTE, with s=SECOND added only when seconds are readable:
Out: h=8 m=16
